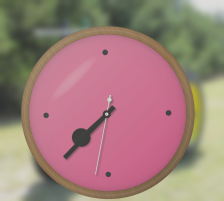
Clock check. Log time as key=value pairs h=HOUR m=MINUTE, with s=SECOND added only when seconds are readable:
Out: h=7 m=37 s=32
